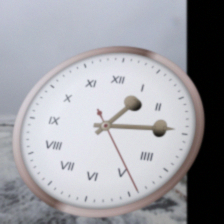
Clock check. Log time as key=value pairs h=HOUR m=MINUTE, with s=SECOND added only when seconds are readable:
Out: h=1 m=14 s=24
